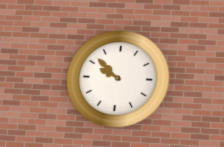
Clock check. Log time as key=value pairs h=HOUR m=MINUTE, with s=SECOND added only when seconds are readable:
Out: h=9 m=52
